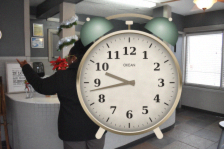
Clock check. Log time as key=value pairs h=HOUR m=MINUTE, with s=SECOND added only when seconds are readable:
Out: h=9 m=43
